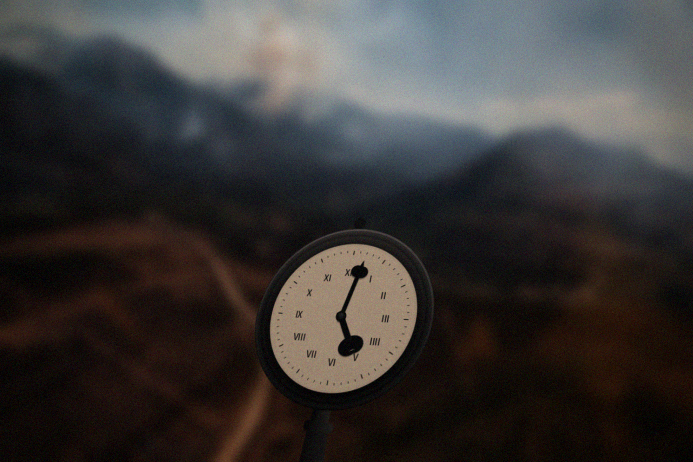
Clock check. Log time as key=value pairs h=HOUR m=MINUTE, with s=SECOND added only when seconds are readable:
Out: h=5 m=2
